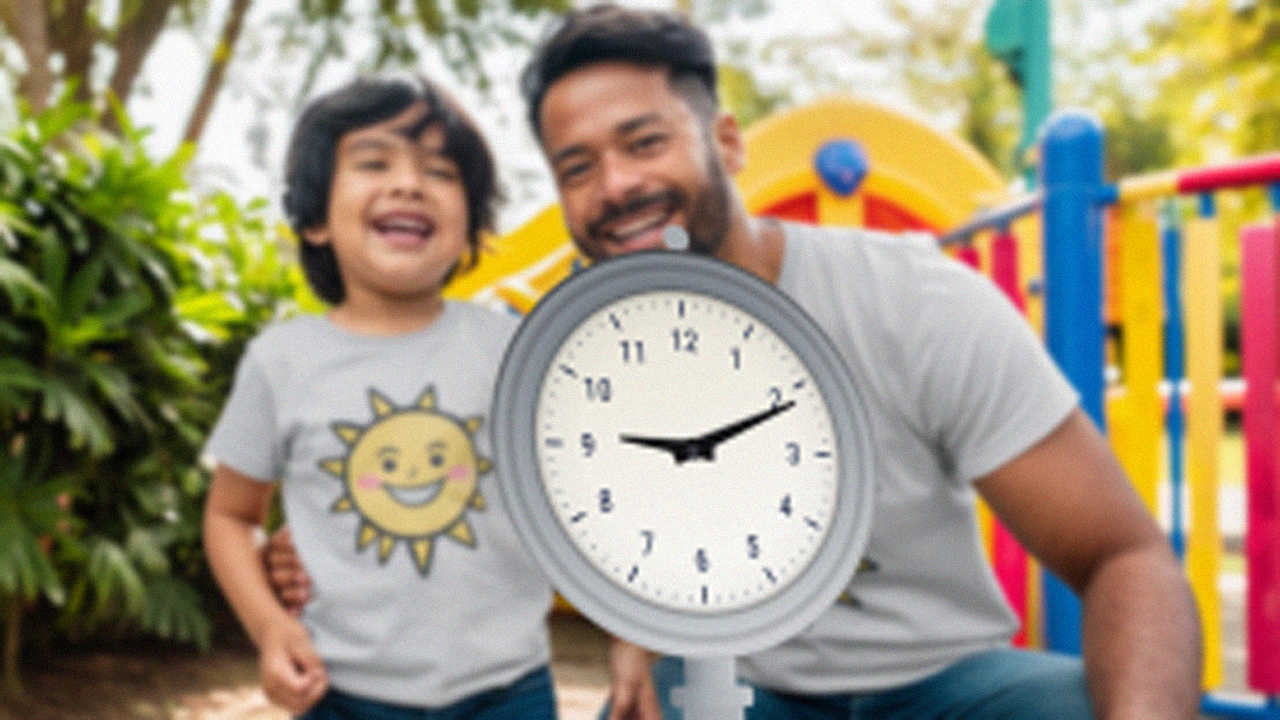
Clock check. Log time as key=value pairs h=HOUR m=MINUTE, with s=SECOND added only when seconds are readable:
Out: h=9 m=11
